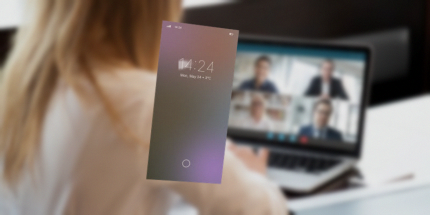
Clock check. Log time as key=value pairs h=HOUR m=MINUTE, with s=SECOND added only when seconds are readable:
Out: h=14 m=24
